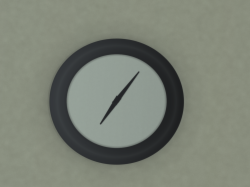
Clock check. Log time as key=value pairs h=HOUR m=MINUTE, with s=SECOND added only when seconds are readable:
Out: h=7 m=6
